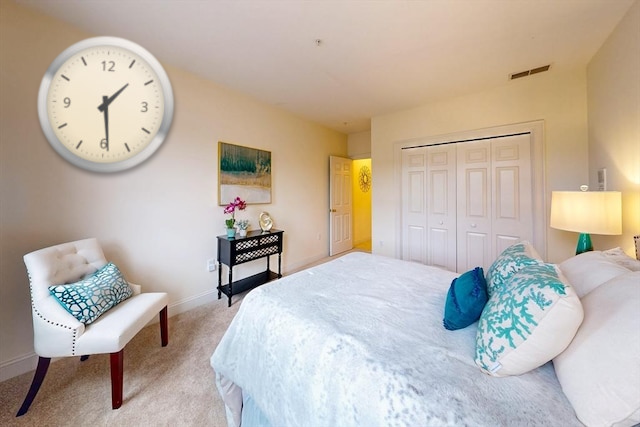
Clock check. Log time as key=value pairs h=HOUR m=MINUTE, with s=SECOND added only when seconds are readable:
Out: h=1 m=29
